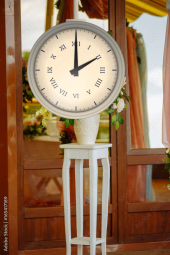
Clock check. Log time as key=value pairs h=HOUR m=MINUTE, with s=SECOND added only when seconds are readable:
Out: h=2 m=0
